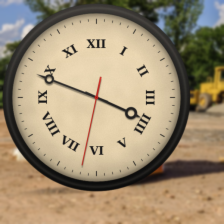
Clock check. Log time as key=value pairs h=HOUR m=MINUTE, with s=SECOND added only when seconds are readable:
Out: h=3 m=48 s=32
